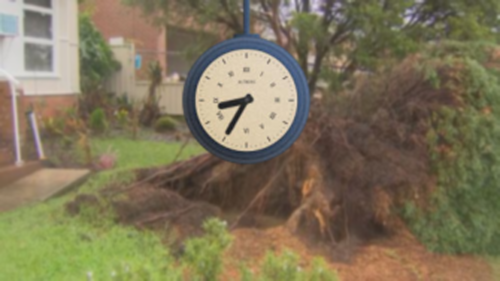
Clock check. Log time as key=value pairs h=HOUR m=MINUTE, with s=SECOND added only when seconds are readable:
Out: h=8 m=35
